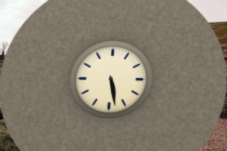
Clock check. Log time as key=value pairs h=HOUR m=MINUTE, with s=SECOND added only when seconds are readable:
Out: h=5 m=28
